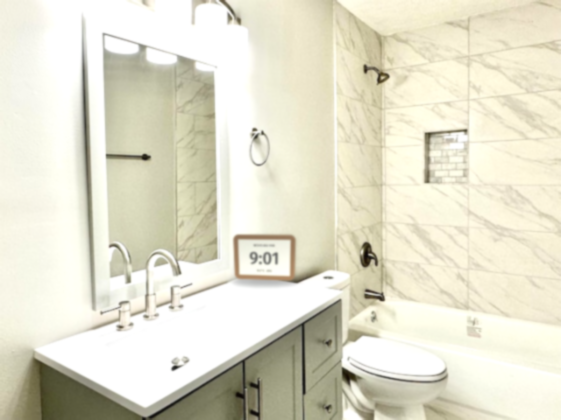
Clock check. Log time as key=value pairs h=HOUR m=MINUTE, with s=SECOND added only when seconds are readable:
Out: h=9 m=1
